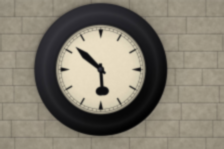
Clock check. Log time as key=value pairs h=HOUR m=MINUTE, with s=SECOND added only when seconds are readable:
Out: h=5 m=52
